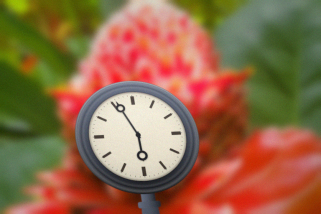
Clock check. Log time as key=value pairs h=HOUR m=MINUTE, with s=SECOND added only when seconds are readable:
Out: h=5 m=56
